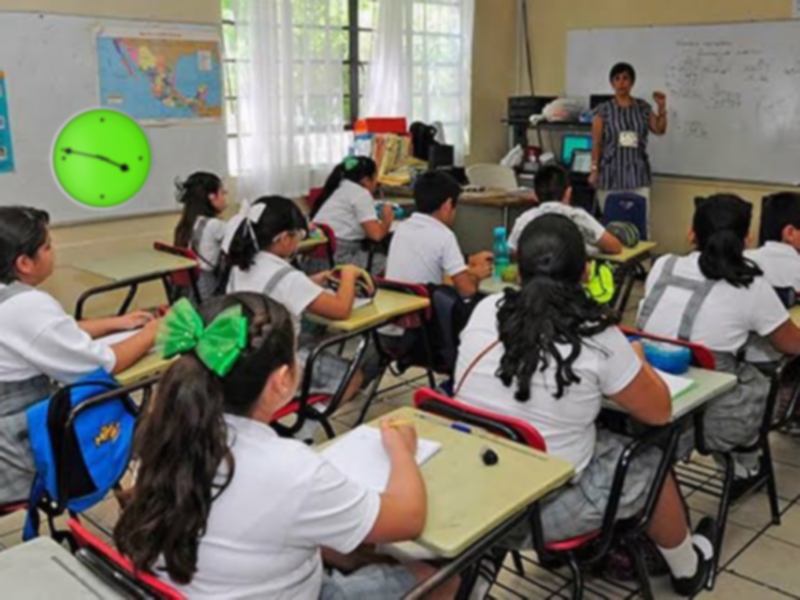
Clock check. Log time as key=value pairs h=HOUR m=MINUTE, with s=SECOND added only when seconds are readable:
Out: h=3 m=47
